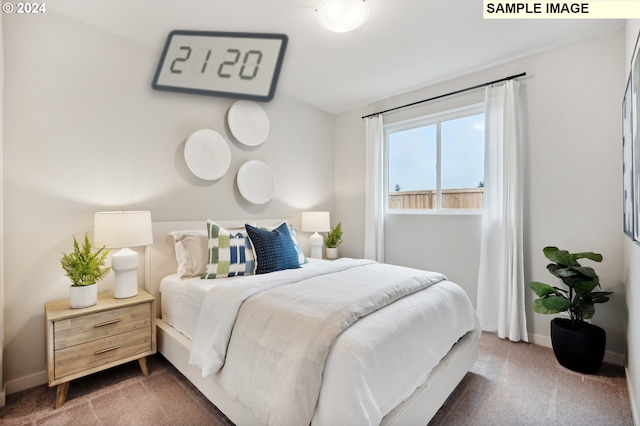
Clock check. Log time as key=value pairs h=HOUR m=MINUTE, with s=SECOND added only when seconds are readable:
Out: h=21 m=20
